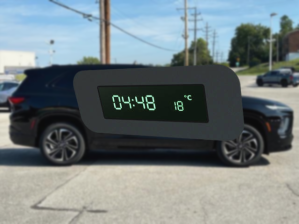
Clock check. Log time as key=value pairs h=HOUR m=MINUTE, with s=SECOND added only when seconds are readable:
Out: h=4 m=48
